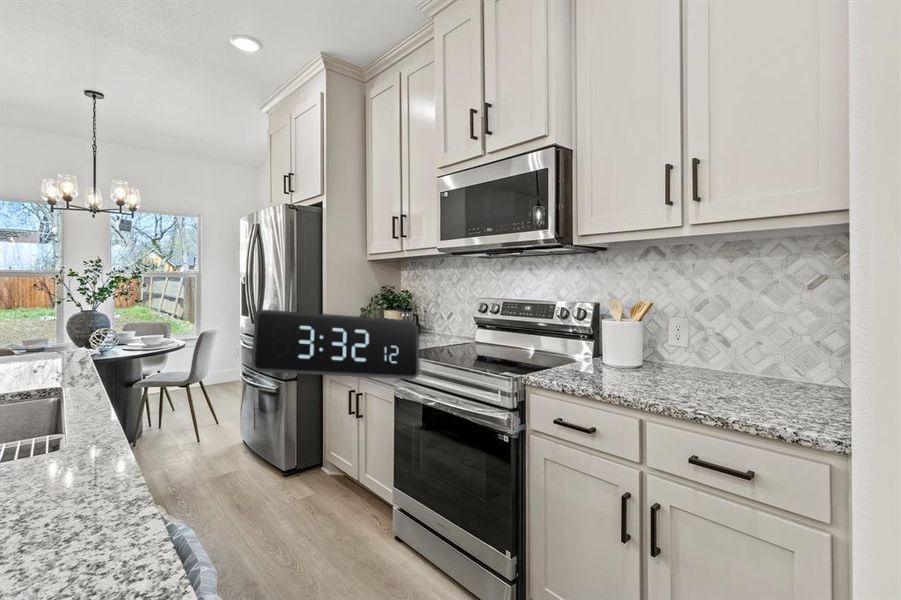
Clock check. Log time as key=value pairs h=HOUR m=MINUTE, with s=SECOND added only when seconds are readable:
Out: h=3 m=32 s=12
